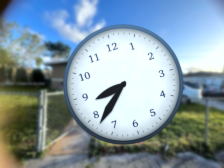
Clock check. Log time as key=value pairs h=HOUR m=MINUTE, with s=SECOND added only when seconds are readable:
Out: h=8 m=38
